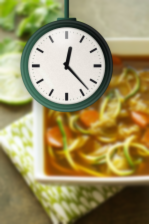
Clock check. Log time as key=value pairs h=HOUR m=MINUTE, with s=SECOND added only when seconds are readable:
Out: h=12 m=23
